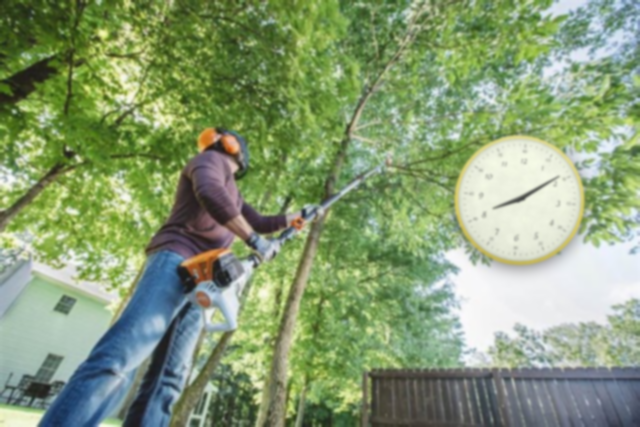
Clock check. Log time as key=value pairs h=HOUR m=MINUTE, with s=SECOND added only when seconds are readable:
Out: h=8 m=9
